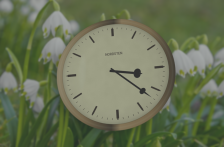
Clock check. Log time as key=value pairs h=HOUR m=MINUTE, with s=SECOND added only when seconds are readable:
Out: h=3 m=22
